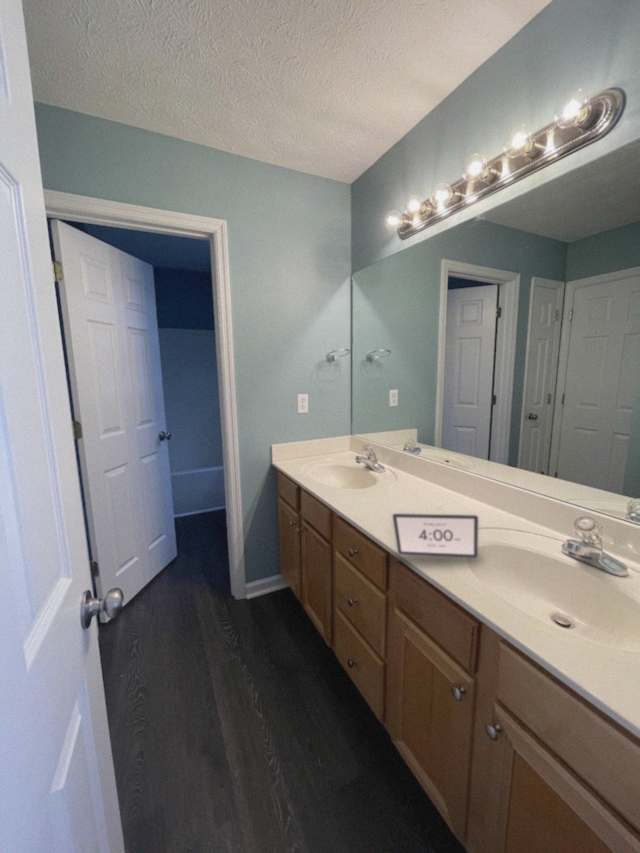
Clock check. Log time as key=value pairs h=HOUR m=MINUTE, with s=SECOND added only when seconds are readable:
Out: h=4 m=0
